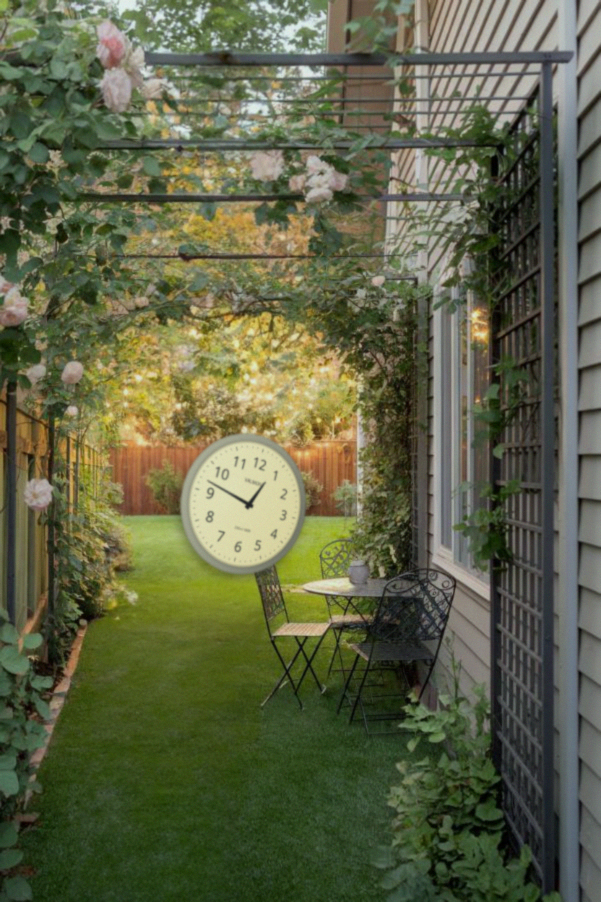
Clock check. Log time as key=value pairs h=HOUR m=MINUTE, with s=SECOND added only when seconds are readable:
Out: h=12 m=47
